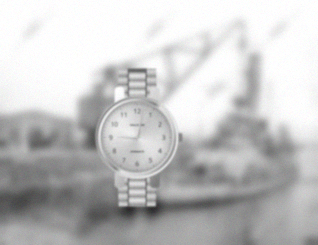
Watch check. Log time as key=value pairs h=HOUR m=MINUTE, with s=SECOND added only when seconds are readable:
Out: h=9 m=2
